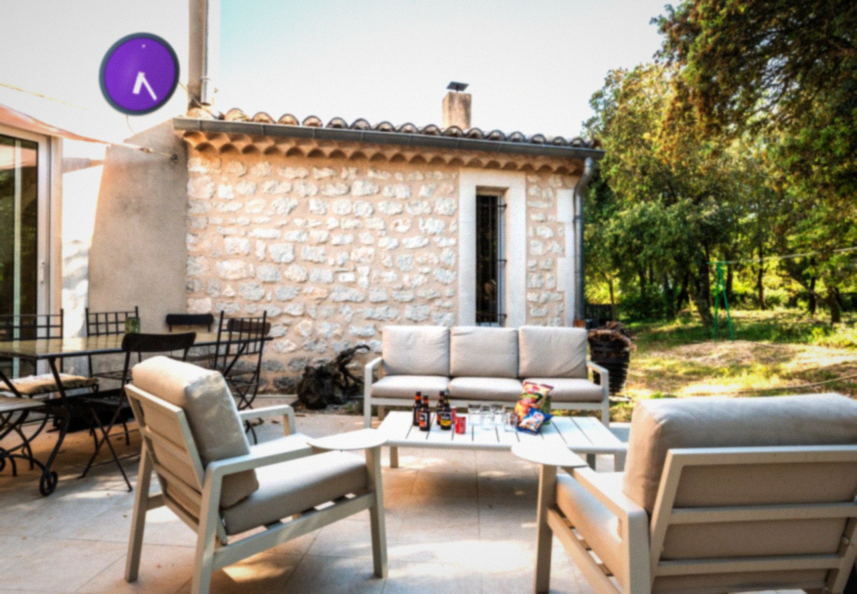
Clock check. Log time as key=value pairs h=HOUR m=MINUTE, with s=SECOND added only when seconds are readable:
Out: h=6 m=24
